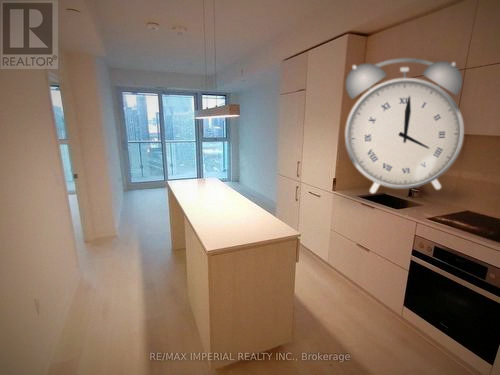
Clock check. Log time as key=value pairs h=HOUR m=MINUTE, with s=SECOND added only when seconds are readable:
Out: h=4 m=1
